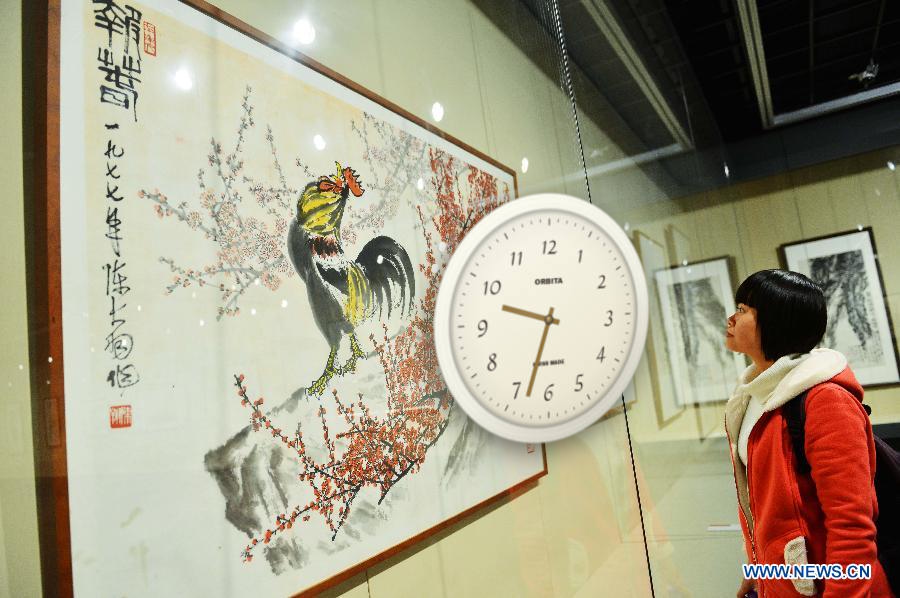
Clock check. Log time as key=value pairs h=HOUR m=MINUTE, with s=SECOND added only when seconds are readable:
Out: h=9 m=33
